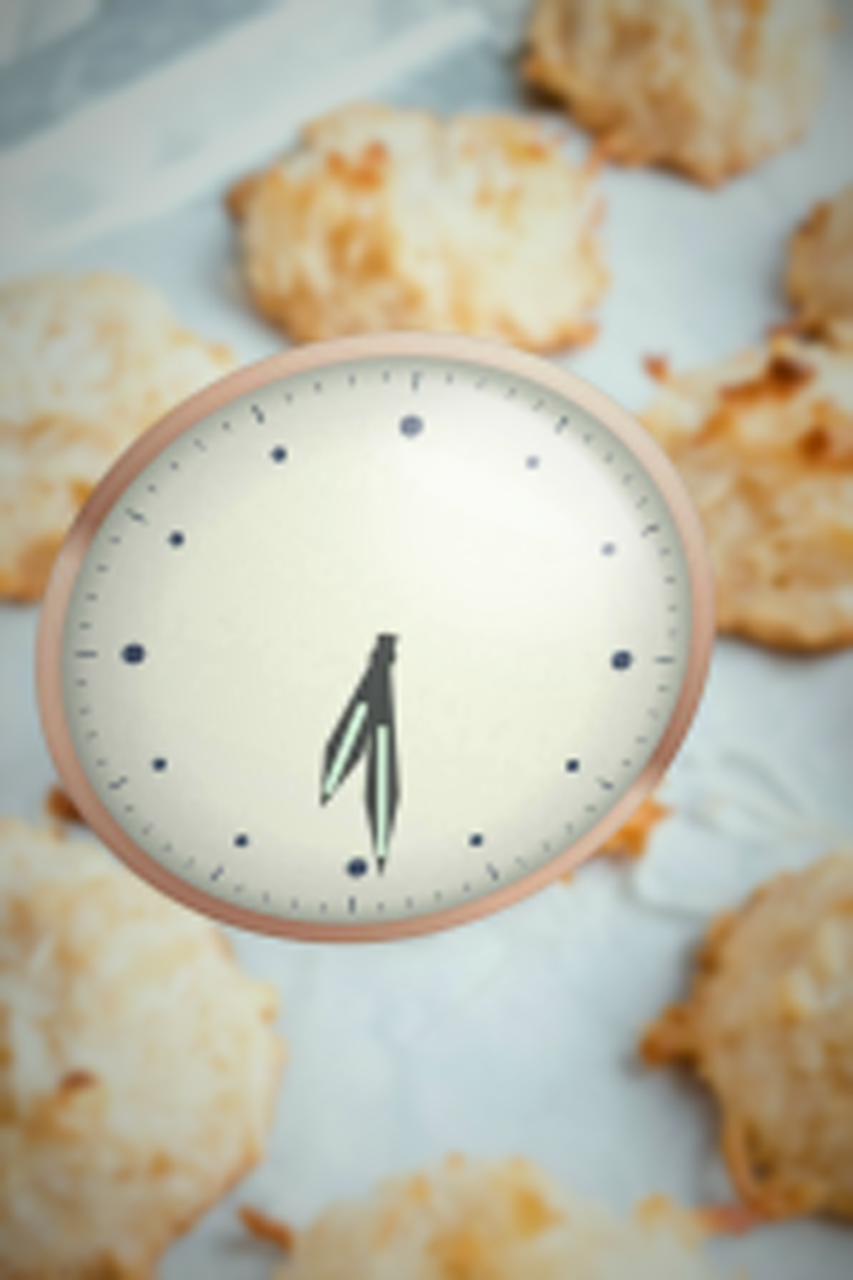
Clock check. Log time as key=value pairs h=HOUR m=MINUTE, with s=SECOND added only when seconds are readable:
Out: h=6 m=29
